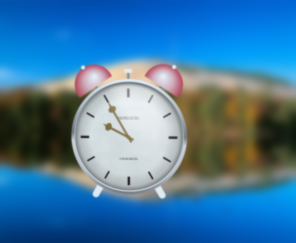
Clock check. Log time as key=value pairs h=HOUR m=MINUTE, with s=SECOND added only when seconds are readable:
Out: h=9 m=55
